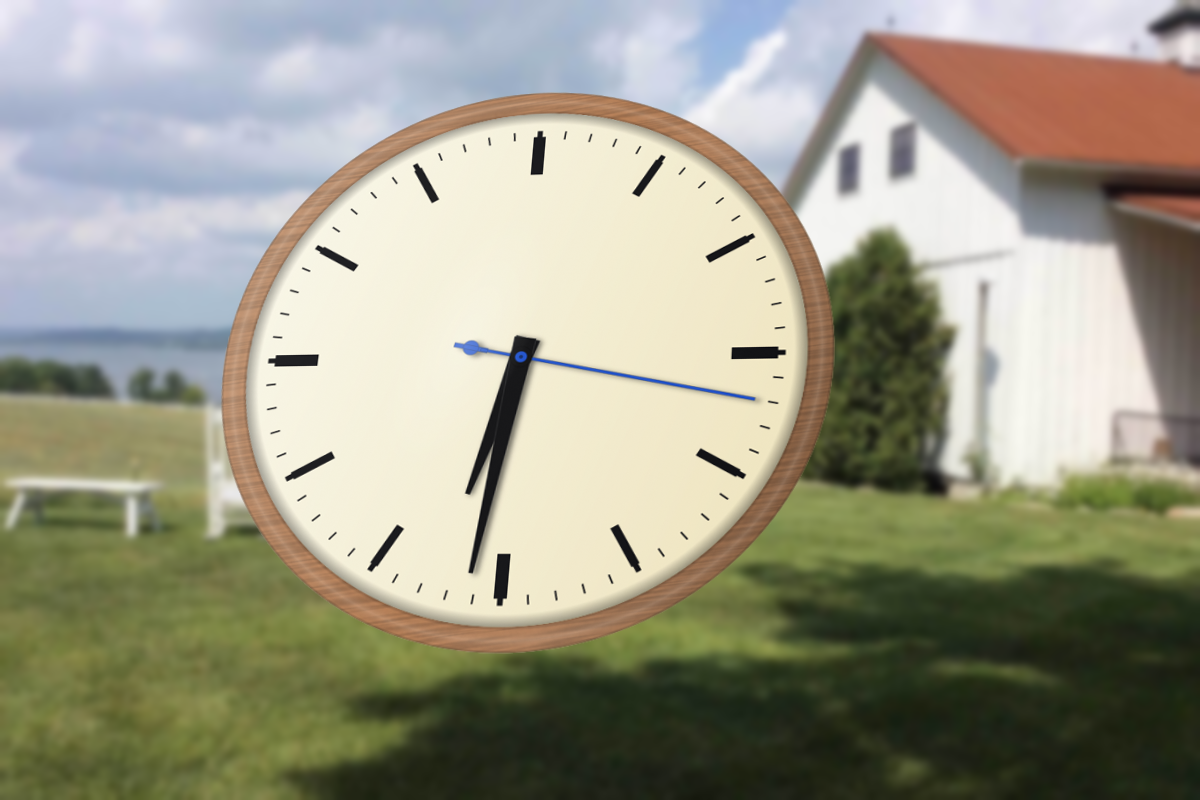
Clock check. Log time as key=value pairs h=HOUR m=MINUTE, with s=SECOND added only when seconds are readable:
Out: h=6 m=31 s=17
